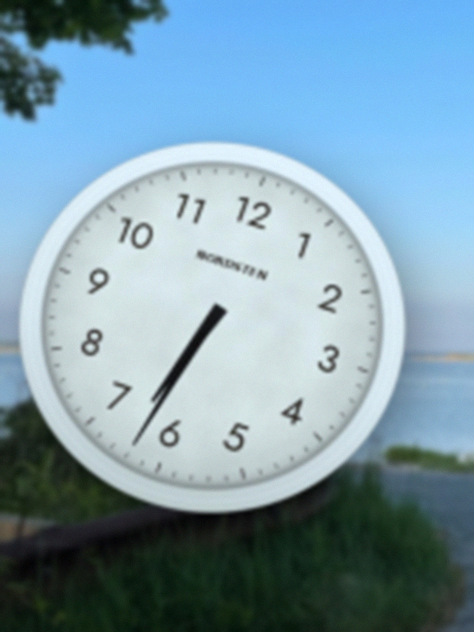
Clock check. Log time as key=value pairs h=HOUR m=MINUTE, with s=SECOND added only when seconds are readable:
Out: h=6 m=32
